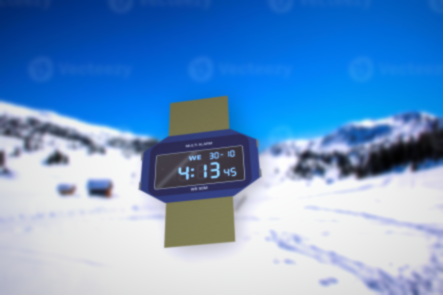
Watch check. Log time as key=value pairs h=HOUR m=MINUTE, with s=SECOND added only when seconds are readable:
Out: h=4 m=13
